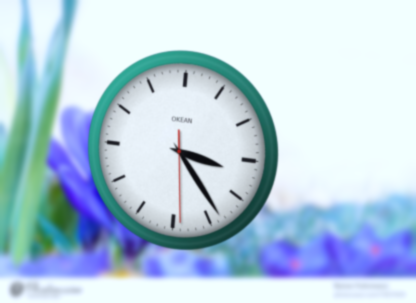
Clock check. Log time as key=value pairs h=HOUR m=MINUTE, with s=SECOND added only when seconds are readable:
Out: h=3 m=23 s=29
